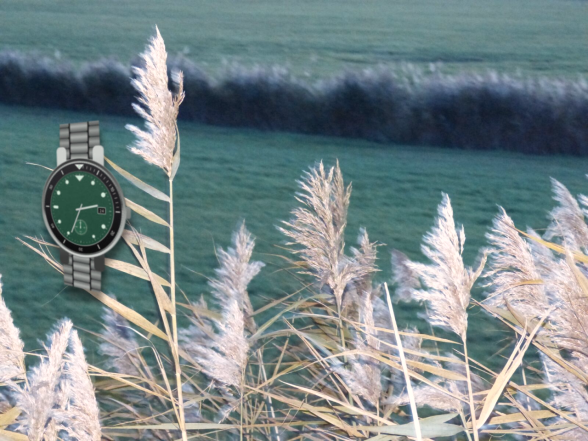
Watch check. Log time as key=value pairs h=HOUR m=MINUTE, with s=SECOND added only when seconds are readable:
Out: h=2 m=34
